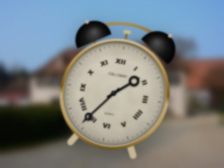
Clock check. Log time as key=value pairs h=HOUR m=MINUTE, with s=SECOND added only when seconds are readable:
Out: h=1 m=36
